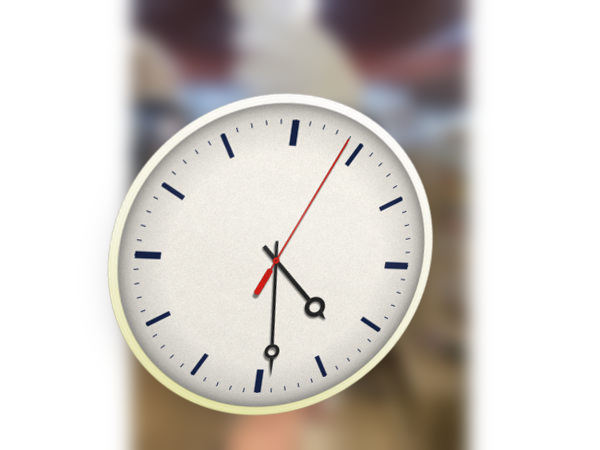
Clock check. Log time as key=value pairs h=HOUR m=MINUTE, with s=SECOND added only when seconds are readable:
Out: h=4 m=29 s=4
